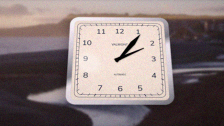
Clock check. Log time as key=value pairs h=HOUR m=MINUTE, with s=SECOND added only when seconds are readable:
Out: h=2 m=6
